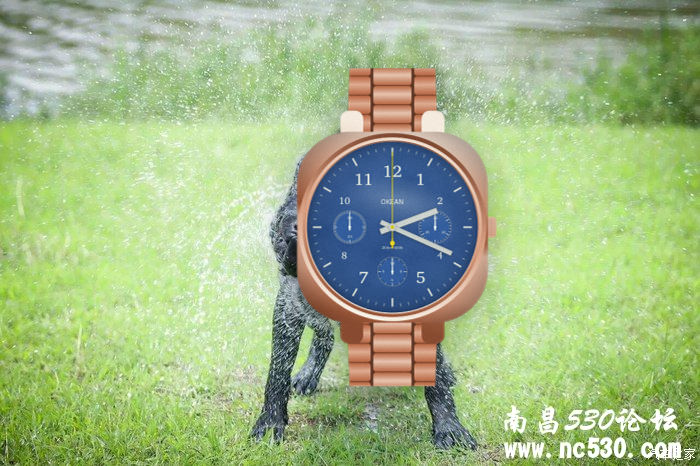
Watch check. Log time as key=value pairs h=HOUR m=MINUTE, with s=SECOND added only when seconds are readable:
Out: h=2 m=19
